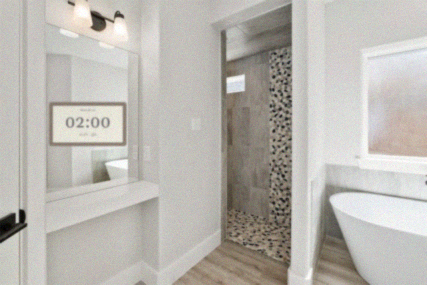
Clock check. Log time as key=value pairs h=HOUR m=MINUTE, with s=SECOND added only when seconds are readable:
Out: h=2 m=0
